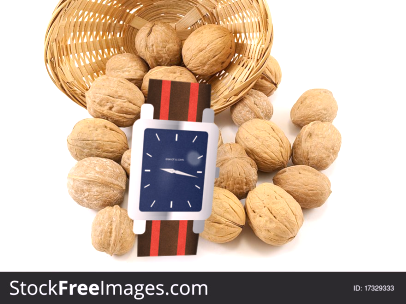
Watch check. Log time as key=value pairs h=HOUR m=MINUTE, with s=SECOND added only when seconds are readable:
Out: h=9 m=17
